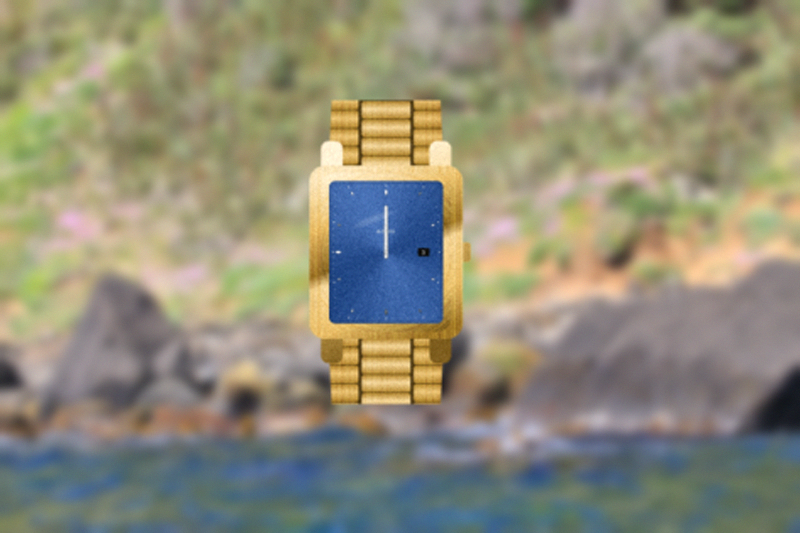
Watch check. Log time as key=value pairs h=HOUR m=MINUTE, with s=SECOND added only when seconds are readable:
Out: h=12 m=0
